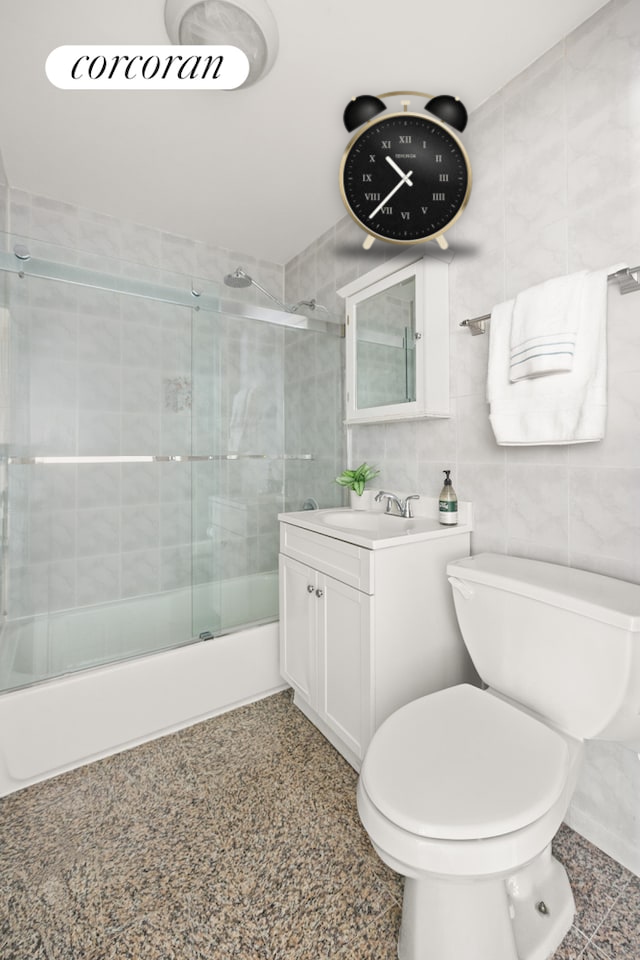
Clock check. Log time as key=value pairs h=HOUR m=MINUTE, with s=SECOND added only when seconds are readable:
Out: h=10 m=37
